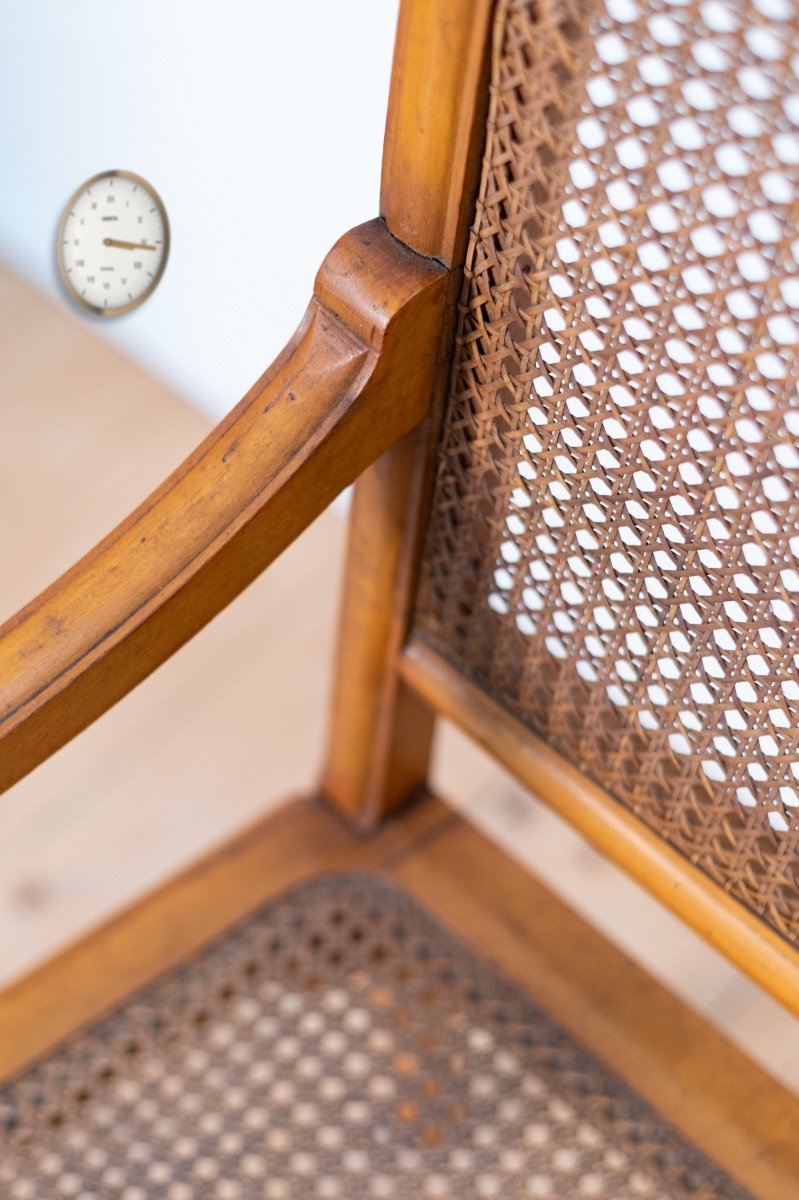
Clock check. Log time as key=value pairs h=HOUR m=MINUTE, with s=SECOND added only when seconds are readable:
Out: h=3 m=16
